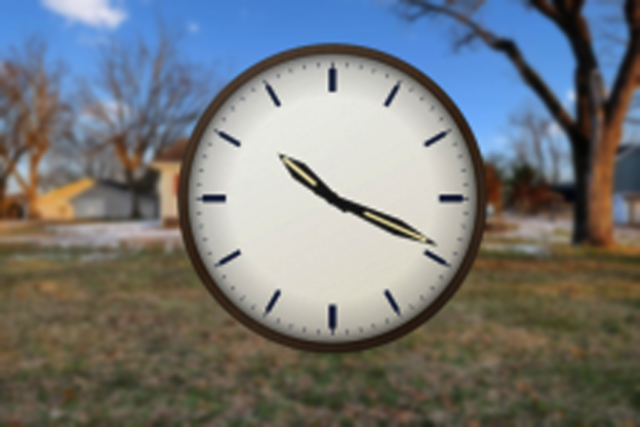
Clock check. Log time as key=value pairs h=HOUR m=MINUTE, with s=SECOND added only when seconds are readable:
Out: h=10 m=19
